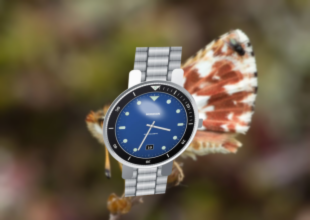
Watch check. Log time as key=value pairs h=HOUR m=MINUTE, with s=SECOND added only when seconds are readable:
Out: h=3 m=34
